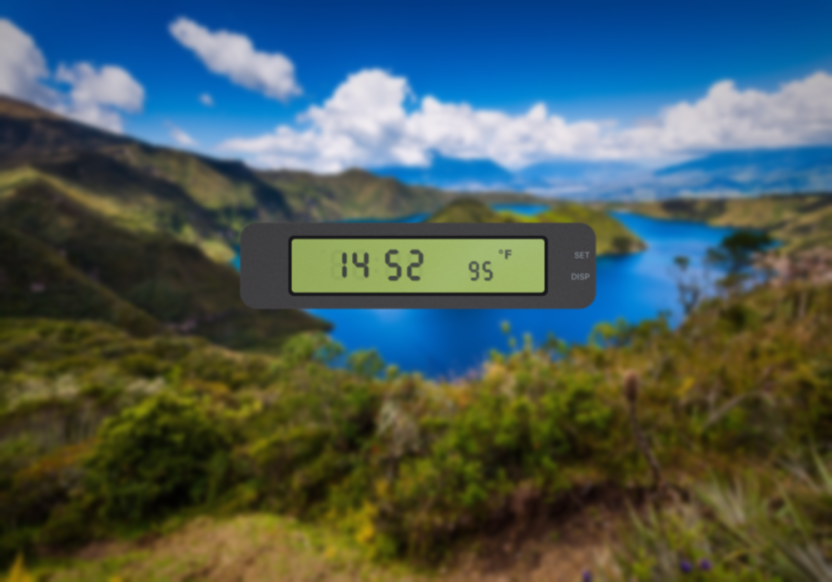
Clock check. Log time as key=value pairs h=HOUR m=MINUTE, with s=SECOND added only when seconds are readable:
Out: h=14 m=52
